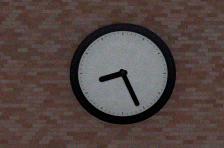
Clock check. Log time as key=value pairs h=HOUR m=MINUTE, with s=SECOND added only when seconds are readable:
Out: h=8 m=26
